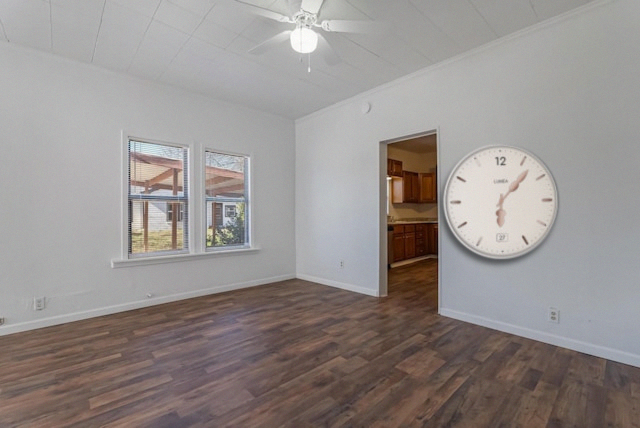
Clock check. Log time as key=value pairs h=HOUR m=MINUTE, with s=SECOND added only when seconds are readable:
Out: h=6 m=7
